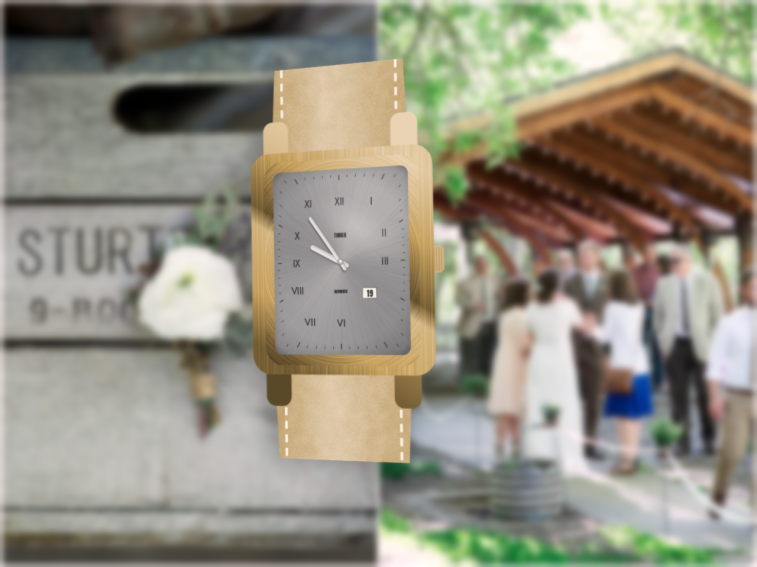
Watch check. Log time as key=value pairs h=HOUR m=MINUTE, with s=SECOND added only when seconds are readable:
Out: h=9 m=54
